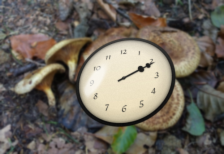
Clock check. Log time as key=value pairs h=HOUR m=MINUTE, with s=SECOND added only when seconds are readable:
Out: h=2 m=11
